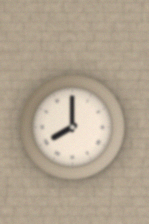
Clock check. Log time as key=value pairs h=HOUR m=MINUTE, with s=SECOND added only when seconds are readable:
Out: h=8 m=0
